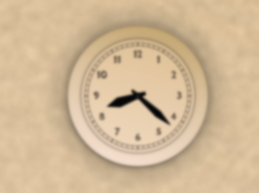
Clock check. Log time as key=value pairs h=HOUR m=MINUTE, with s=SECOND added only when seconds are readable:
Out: h=8 m=22
